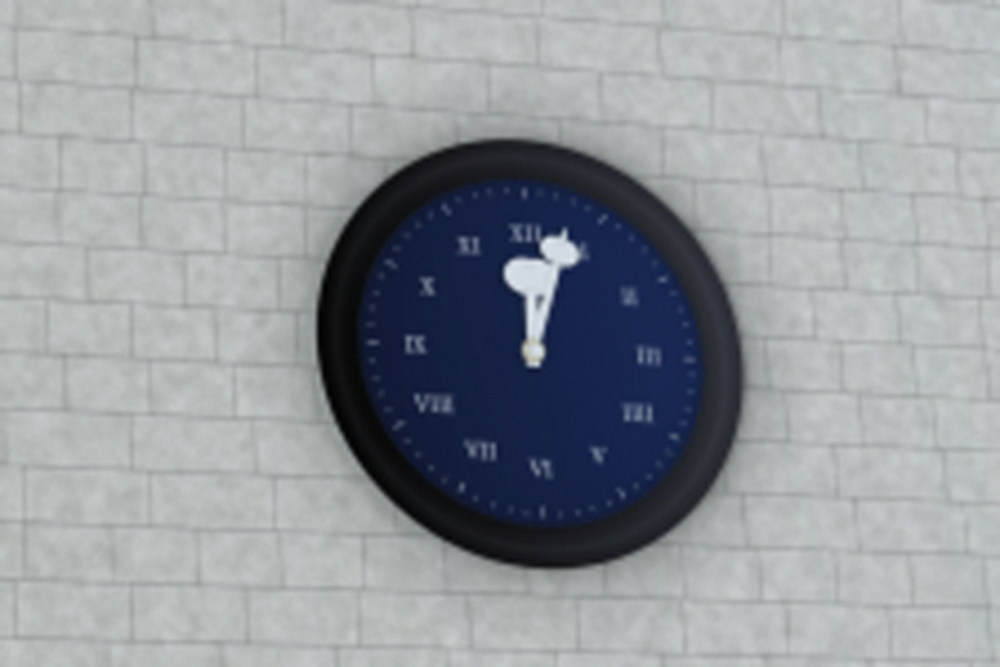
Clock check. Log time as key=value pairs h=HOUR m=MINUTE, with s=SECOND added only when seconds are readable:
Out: h=12 m=3
